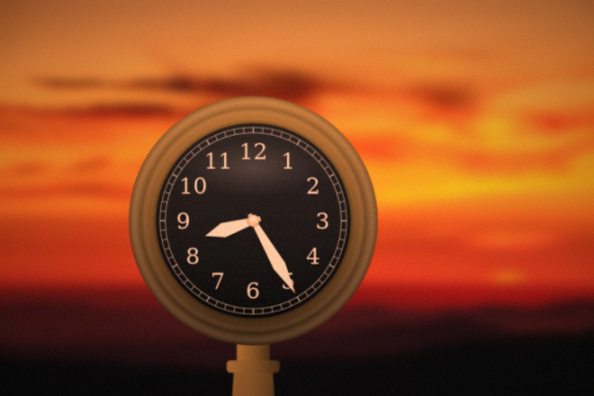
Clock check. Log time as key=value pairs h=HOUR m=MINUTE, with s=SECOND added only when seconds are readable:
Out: h=8 m=25
